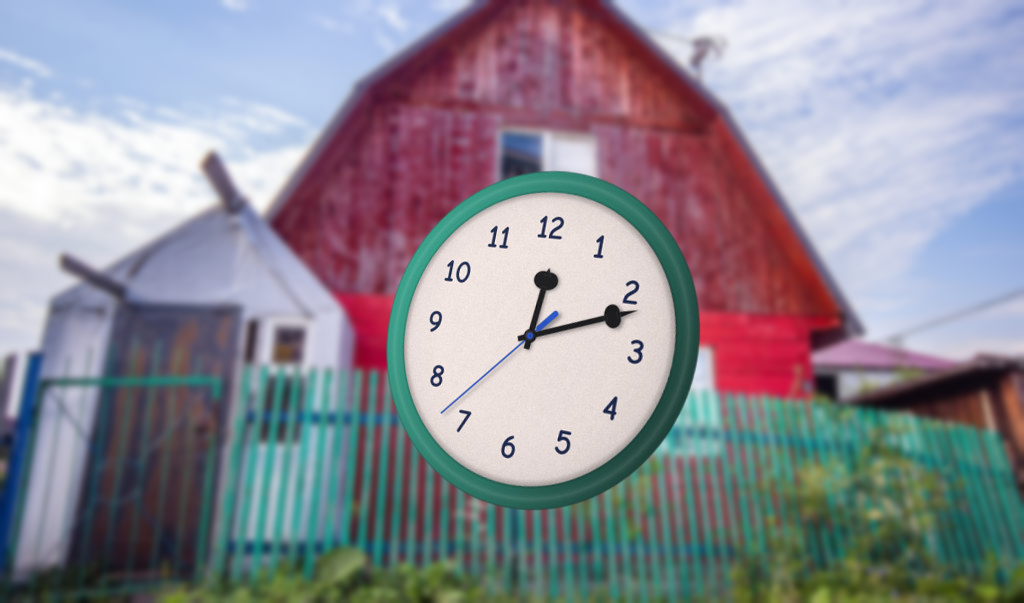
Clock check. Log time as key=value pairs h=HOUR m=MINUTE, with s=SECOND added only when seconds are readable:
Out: h=12 m=11 s=37
